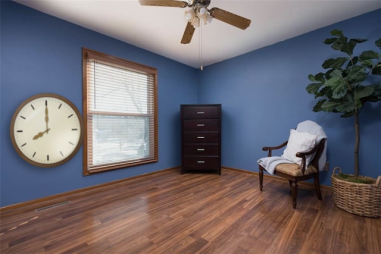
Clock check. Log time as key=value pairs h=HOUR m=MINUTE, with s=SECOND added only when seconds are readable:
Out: h=8 m=0
